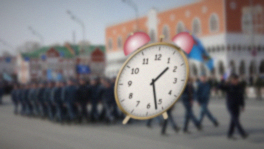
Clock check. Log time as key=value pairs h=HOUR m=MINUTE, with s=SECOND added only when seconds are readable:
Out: h=1 m=27
